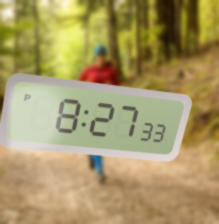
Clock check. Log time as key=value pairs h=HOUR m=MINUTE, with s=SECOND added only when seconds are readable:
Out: h=8 m=27 s=33
